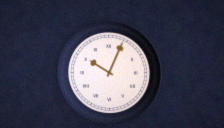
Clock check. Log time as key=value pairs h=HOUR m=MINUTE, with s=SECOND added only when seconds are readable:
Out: h=10 m=4
